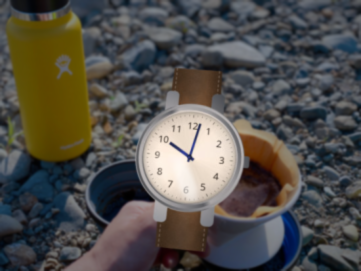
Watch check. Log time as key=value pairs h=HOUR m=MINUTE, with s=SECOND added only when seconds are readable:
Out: h=10 m=2
